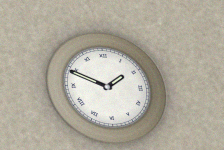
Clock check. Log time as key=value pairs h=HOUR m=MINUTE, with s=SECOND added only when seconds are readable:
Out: h=1 m=49
